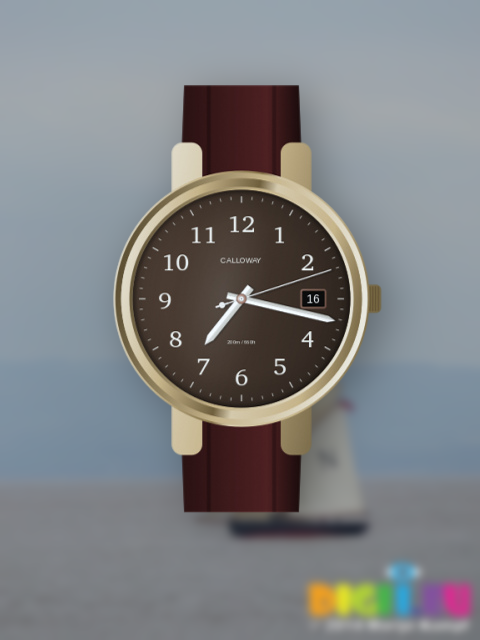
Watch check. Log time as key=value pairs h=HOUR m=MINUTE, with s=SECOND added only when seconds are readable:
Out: h=7 m=17 s=12
